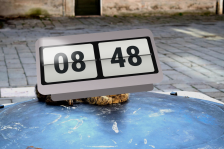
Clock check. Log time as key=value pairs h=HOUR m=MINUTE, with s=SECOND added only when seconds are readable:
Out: h=8 m=48
